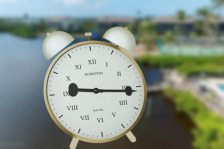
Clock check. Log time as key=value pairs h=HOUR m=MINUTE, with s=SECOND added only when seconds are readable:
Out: h=9 m=16
